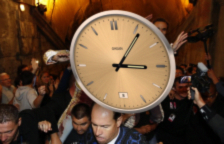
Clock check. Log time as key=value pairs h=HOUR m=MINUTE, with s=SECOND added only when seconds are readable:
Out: h=3 m=6
